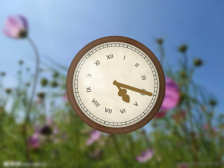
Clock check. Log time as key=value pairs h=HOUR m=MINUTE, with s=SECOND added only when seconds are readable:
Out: h=5 m=20
